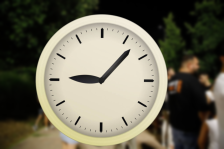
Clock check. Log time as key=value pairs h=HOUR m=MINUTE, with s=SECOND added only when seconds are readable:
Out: h=9 m=7
